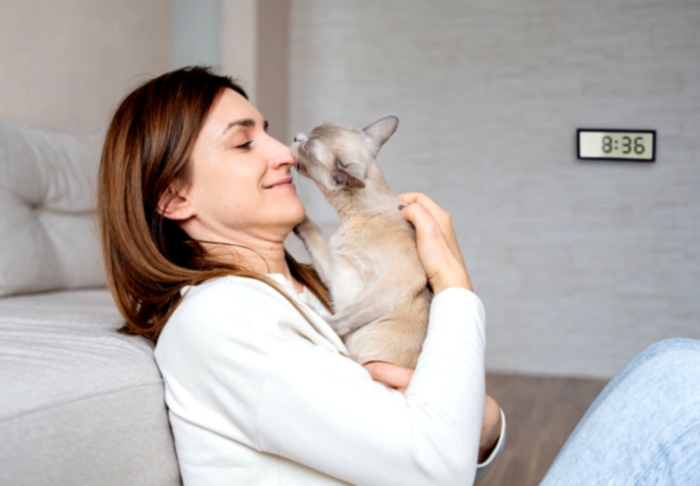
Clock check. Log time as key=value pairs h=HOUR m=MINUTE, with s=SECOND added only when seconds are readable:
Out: h=8 m=36
